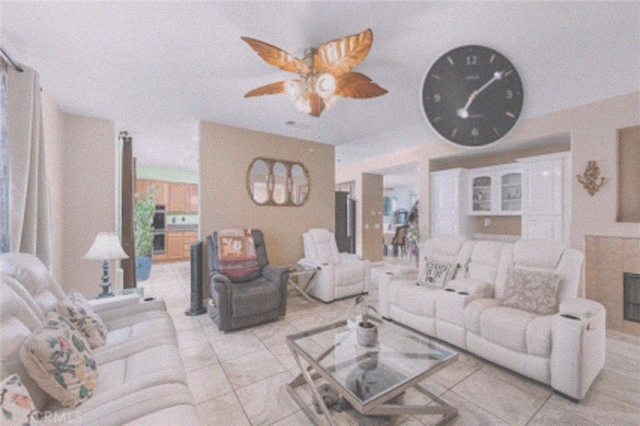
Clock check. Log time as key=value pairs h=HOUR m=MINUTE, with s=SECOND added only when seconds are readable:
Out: h=7 m=9
